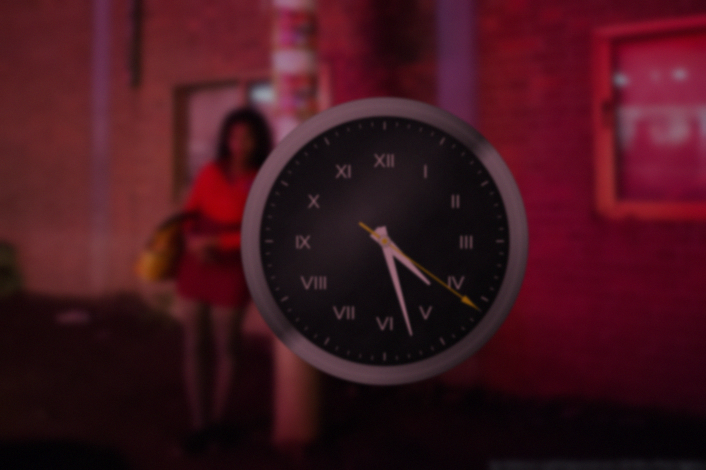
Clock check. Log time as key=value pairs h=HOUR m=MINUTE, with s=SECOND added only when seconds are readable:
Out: h=4 m=27 s=21
